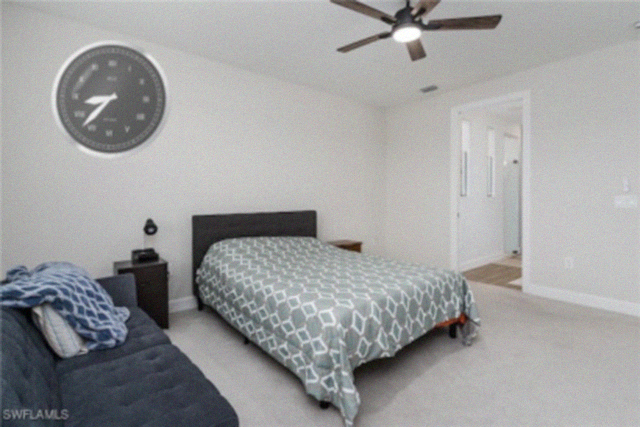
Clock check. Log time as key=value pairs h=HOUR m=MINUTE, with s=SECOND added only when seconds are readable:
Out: h=8 m=37
